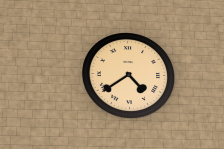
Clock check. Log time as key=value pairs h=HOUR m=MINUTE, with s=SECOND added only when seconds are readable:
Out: h=4 m=39
